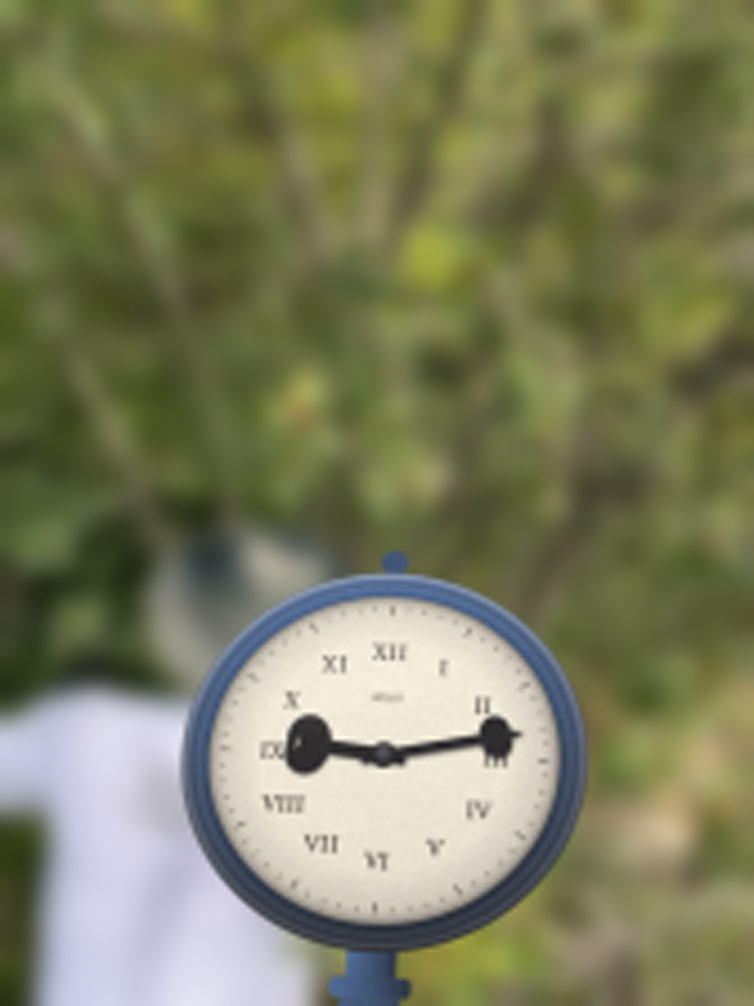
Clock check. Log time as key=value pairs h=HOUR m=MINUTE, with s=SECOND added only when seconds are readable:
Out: h=9 m=13
